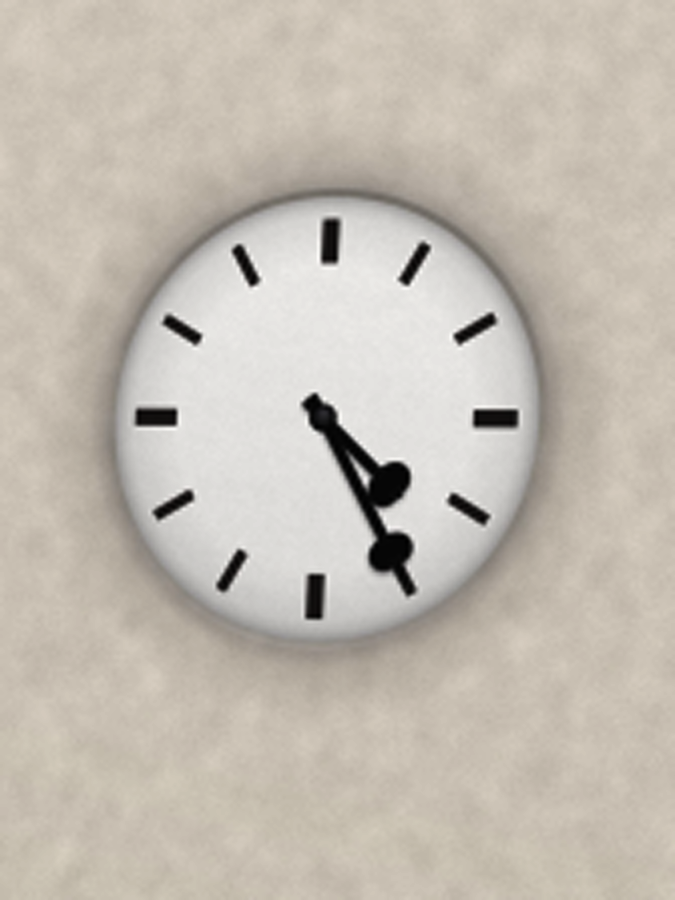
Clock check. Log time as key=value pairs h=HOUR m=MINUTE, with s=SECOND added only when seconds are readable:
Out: h=4 m=25
